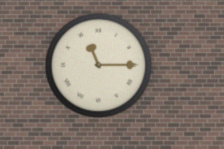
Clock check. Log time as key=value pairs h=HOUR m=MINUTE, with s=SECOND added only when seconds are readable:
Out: h=11 m=15
